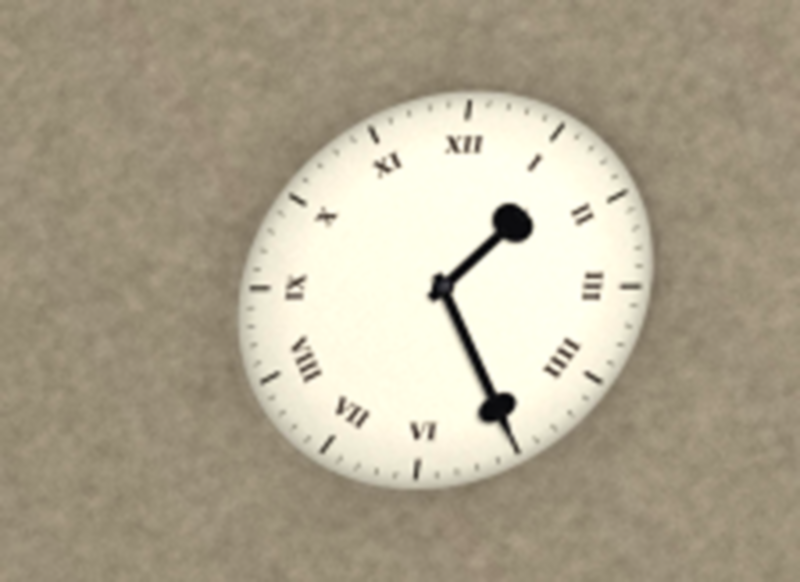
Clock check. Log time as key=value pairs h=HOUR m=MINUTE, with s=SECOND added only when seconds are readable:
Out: h=1 m=25
